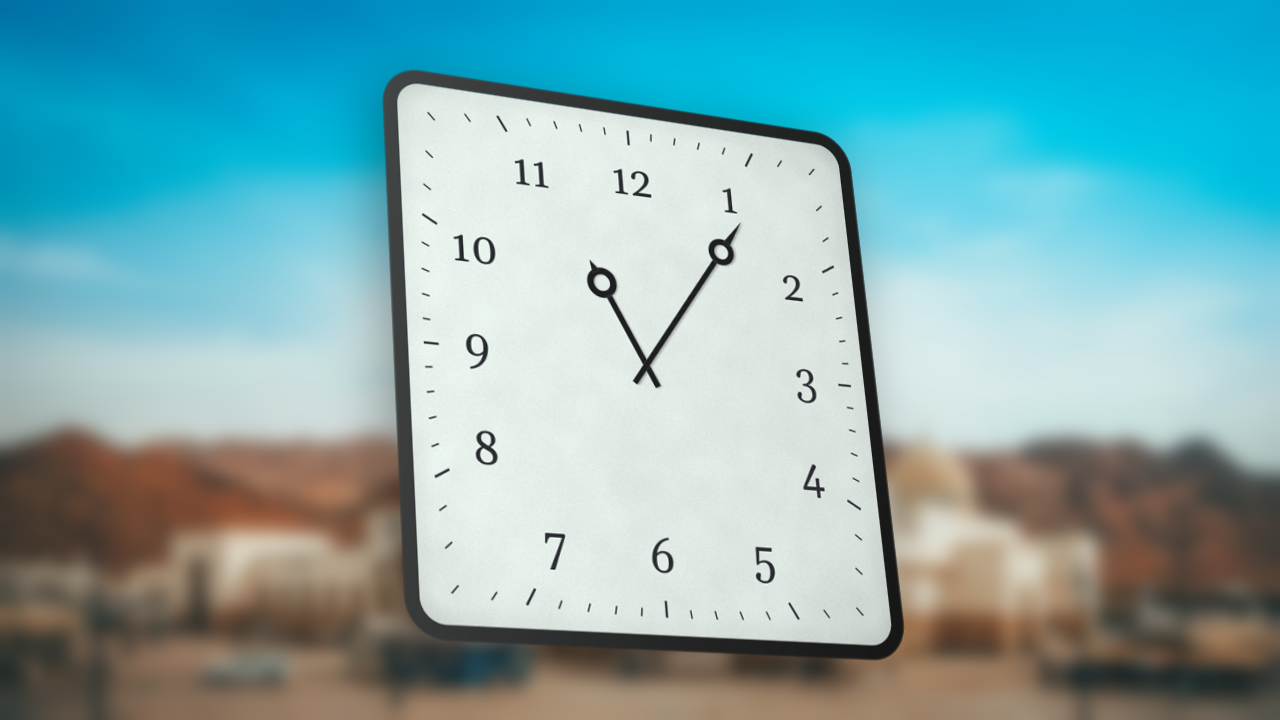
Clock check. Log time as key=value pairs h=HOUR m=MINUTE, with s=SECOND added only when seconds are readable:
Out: h=11 m=6
